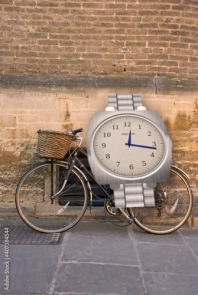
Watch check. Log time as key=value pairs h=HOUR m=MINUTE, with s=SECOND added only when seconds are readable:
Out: h=12 m=17
